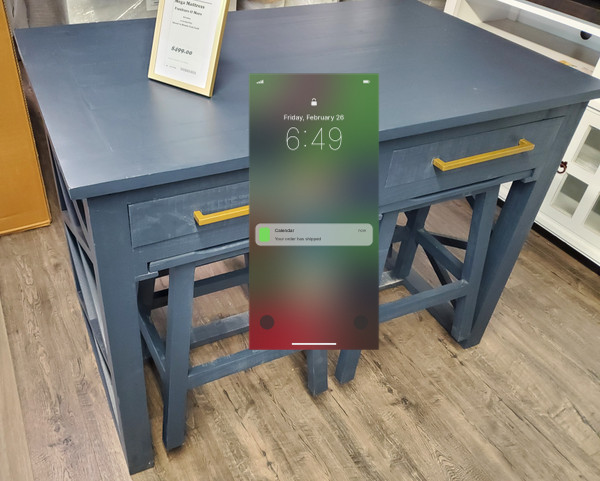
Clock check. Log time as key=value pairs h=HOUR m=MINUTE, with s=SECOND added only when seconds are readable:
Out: h=6 m=49
